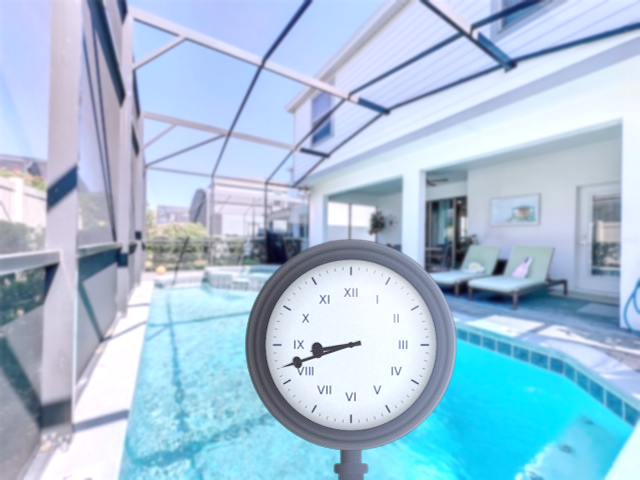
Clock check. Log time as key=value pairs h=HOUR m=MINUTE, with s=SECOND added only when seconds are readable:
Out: h=8 m=42
